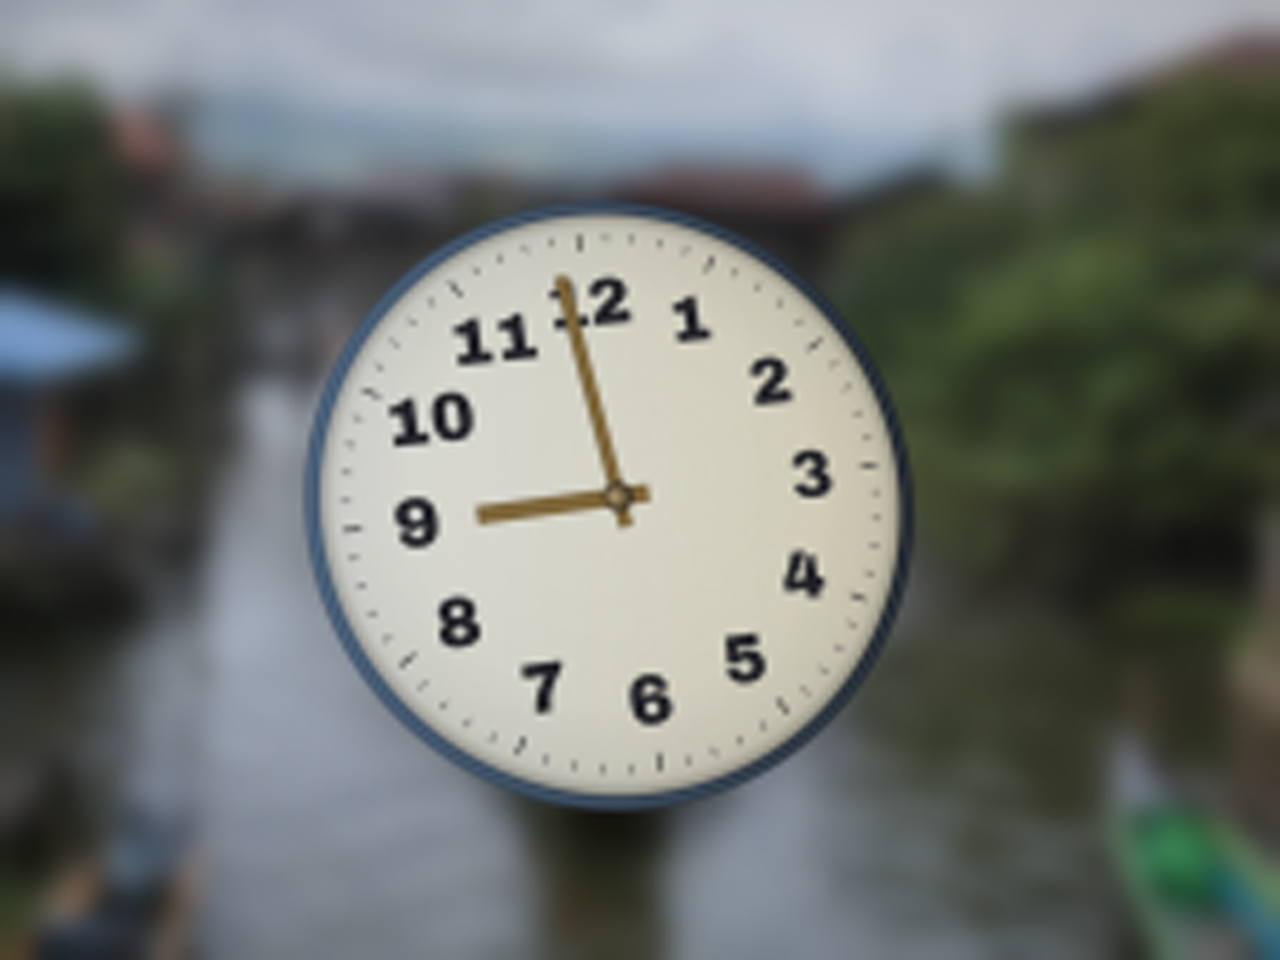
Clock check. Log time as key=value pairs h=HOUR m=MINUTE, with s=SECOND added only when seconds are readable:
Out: h=8 m=59
